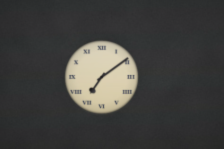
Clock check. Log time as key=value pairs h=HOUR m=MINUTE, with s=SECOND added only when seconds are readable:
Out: h=7 m=9
